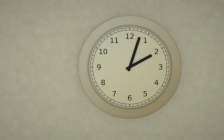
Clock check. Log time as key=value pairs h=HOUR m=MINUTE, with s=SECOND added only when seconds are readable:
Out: h=2 m=3
